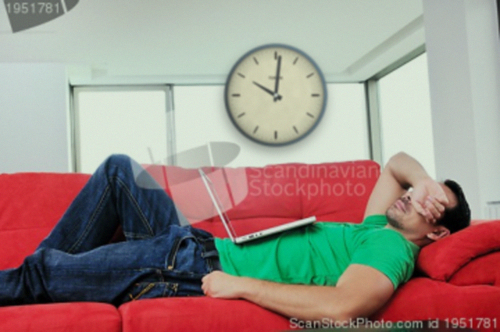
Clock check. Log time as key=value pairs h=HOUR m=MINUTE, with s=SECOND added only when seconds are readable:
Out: h=10 m=1
